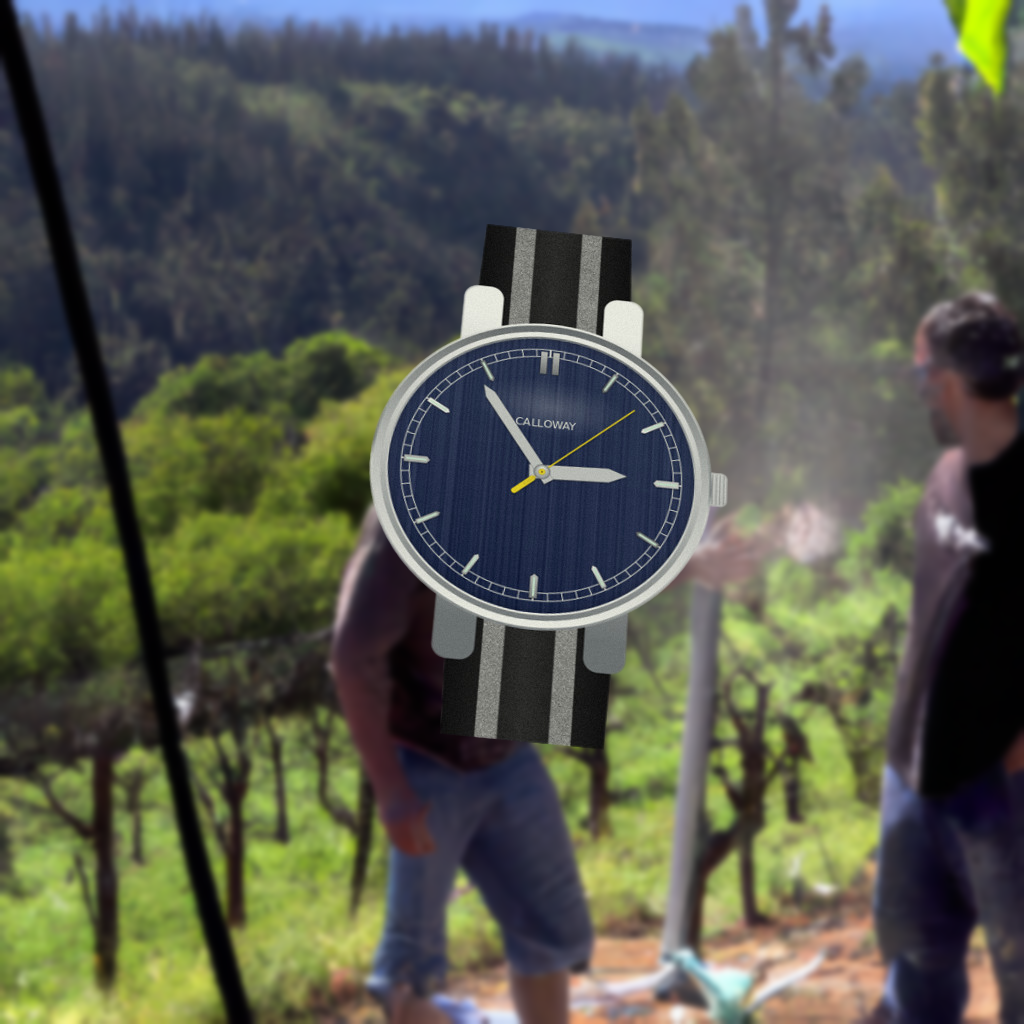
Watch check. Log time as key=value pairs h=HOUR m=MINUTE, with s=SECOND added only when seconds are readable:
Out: h=2 m=54 s=8
